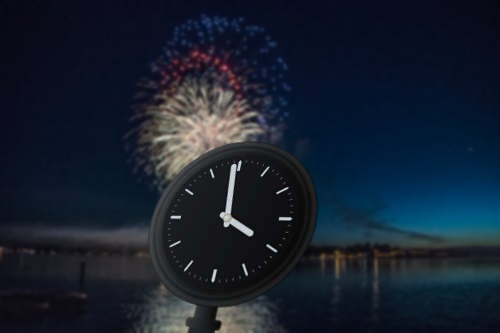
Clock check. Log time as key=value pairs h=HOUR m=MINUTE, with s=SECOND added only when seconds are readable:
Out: h=3 m=59
